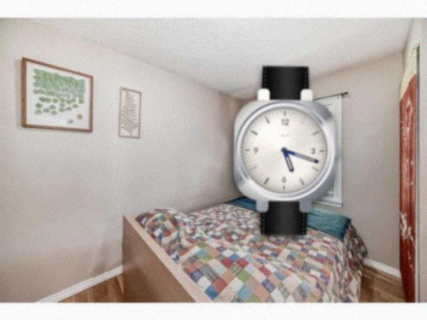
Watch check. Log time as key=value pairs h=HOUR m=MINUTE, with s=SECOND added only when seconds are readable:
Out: h=5 m=18
